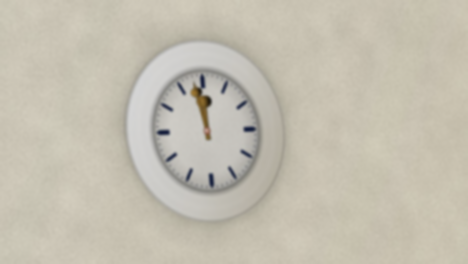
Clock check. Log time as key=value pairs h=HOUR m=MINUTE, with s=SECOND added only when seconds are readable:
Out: h=11 m=58
